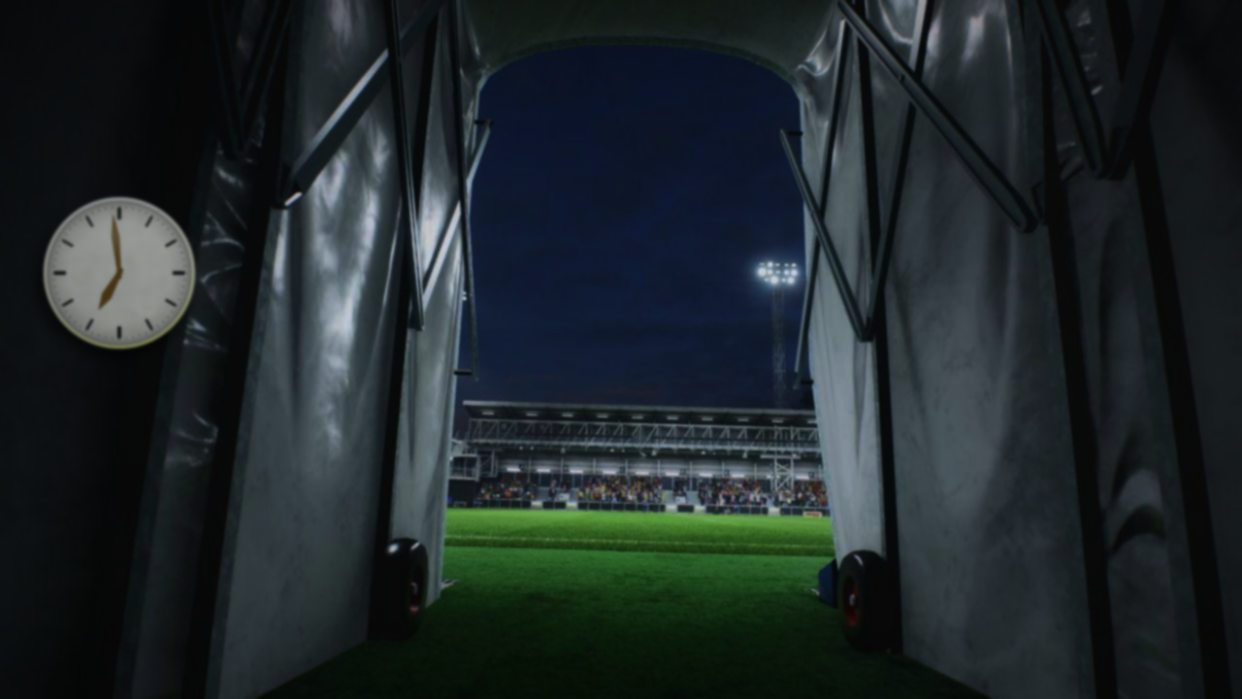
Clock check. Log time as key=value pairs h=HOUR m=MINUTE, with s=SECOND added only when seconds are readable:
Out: h=6 m=59
